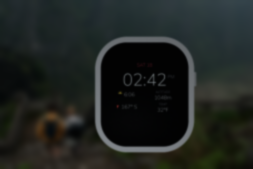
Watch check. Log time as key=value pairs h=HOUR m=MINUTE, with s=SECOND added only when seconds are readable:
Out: h=2 m=42
